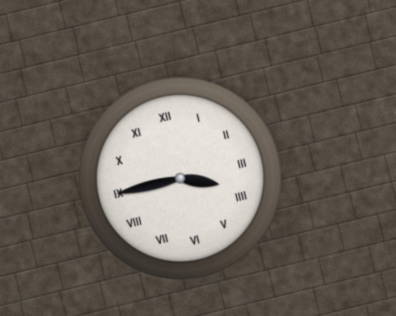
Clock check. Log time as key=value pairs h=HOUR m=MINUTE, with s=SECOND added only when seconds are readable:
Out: h=3 m=45
